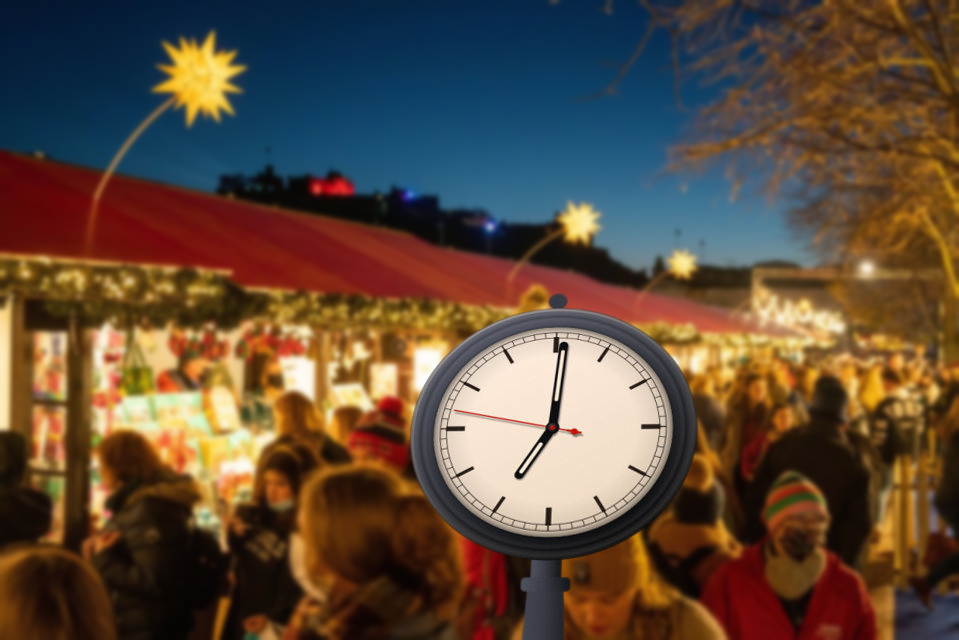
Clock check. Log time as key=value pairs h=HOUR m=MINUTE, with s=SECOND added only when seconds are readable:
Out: h=7 m=0 s=47
